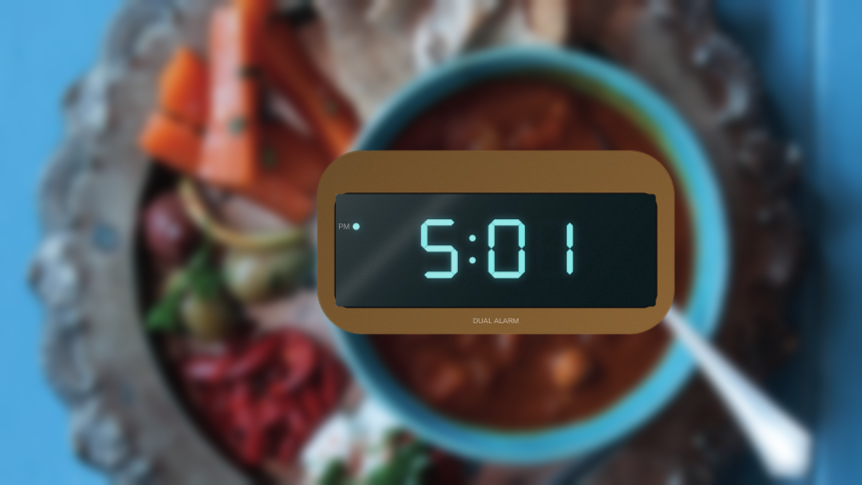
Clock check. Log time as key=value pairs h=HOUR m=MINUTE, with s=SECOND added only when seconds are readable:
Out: h=5 m=1
